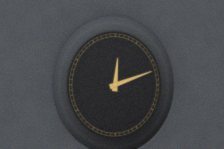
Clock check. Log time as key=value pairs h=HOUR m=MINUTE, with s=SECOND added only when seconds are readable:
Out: h=12 m=12
